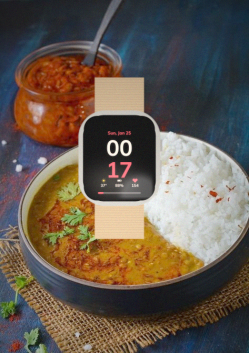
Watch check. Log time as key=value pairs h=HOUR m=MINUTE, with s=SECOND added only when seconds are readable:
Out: h=0 m=17
